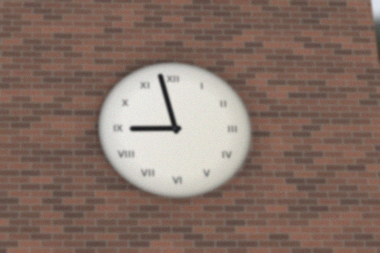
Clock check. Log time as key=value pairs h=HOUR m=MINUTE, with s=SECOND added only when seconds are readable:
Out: h=8 m=58
